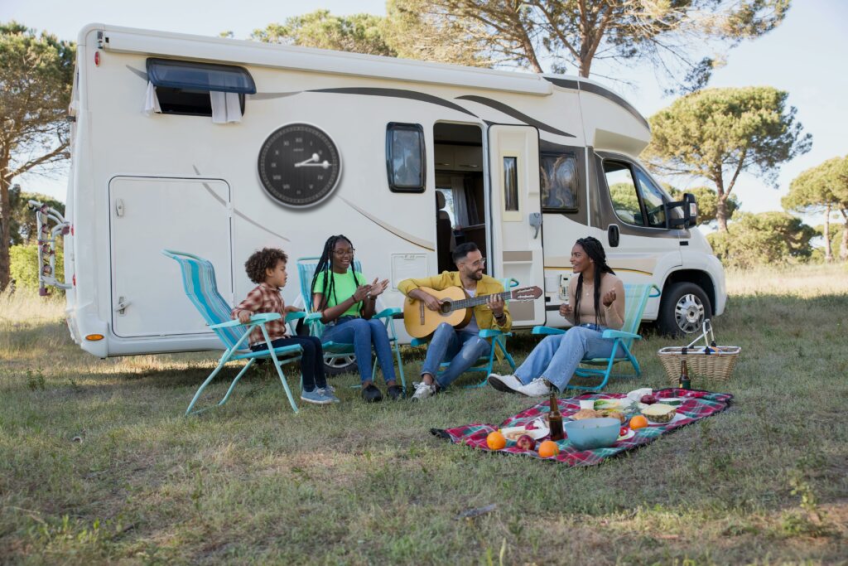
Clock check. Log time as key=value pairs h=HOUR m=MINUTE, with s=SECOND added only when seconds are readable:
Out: h=2 m=15
